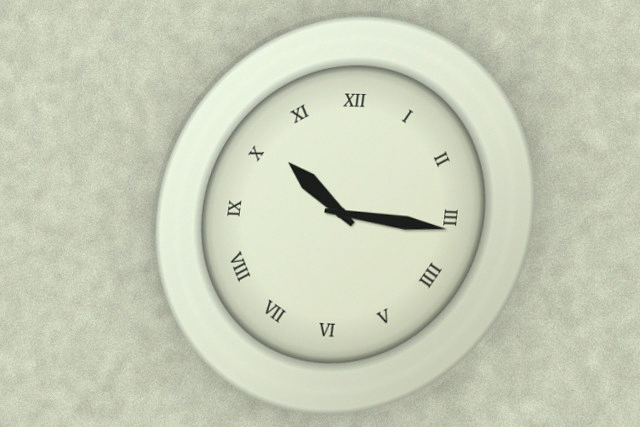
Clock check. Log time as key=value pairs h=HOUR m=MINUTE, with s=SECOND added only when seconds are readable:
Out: h=10 m=16
